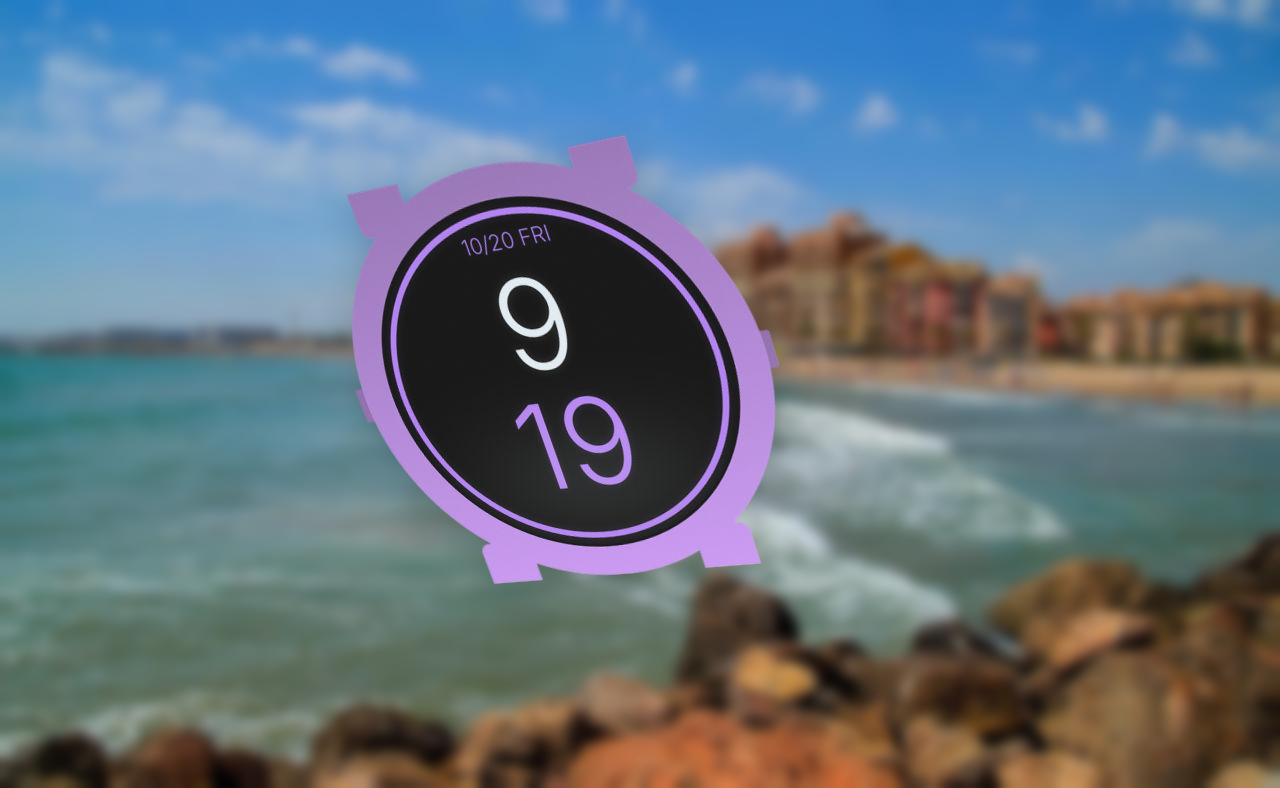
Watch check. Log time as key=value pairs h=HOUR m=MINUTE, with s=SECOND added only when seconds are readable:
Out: h=9 m=19
